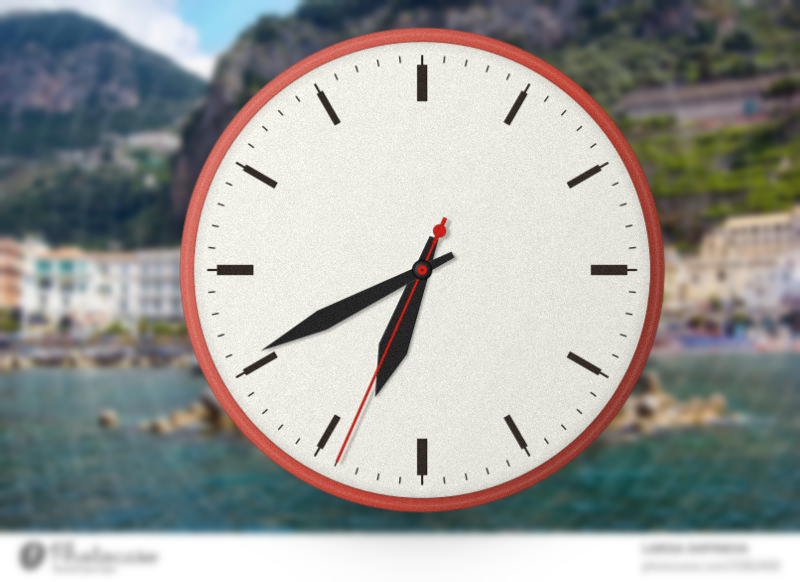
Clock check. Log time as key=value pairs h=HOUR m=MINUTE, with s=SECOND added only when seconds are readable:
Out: h=6 m=40 s=34
